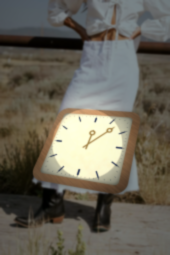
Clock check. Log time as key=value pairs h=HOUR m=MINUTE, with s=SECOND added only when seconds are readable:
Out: h=12 m=7
